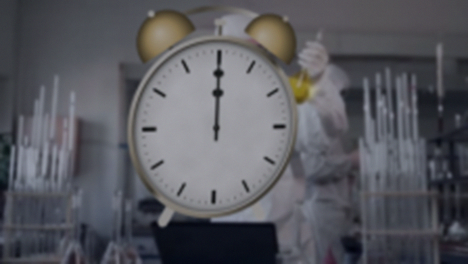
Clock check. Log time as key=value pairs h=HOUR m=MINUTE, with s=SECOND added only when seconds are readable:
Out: h=12 m=0
